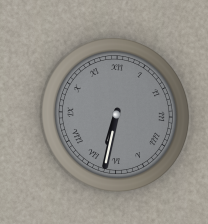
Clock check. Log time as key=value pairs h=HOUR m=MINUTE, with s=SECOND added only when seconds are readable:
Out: h=6 m=32
